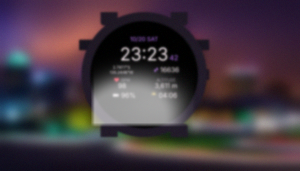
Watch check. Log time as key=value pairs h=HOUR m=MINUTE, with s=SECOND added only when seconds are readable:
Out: h=23 m=23
